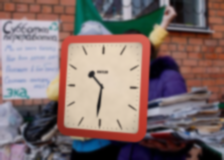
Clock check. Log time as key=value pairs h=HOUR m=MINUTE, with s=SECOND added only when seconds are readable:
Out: h=10 m=31
